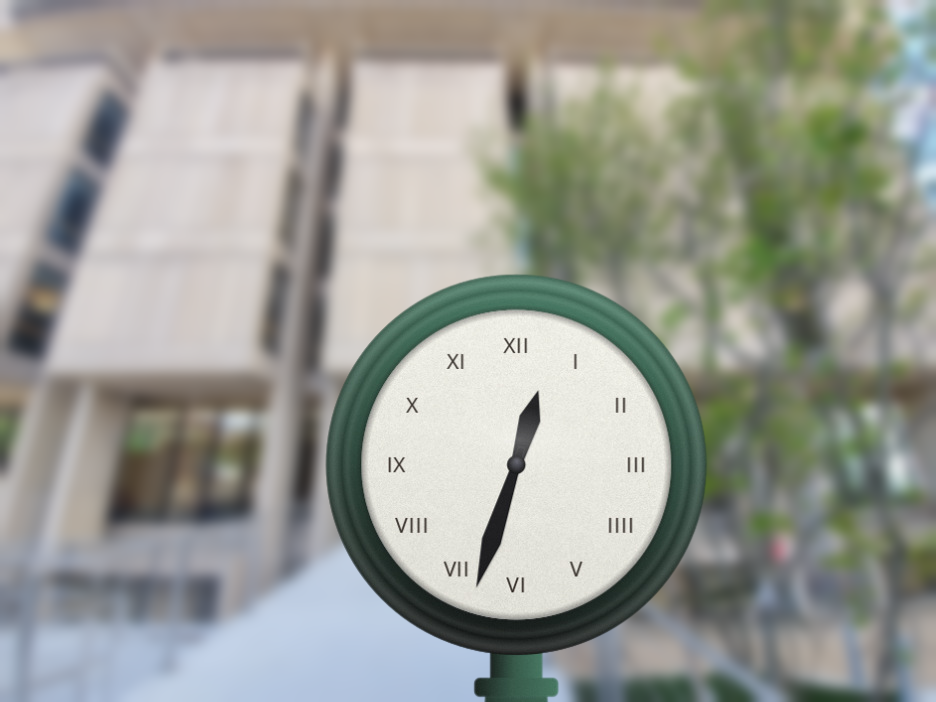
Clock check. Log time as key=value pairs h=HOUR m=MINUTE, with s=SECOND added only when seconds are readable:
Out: h=12 m=33
